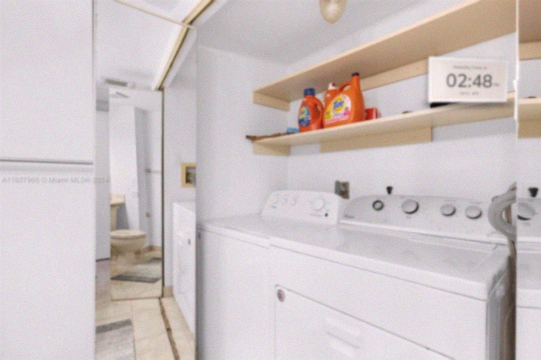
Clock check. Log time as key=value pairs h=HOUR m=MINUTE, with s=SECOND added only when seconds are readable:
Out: h=2 m=48
